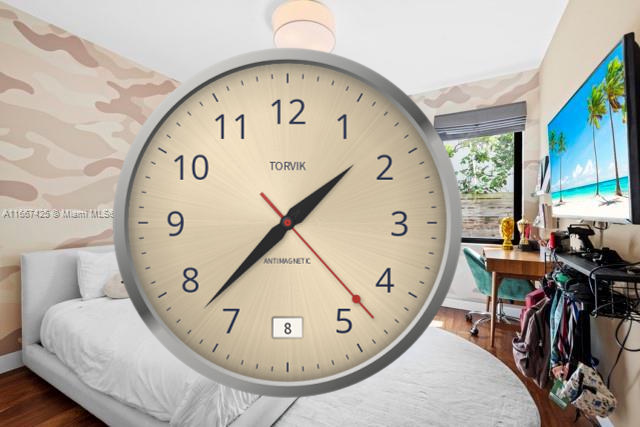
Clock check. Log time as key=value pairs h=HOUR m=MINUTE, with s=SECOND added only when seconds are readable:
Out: h=1 m=37 s=23
